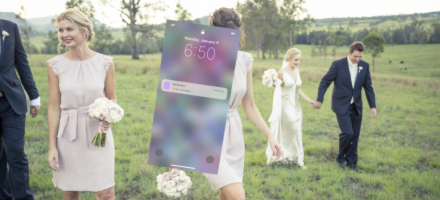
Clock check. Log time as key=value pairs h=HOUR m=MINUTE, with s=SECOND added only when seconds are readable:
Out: h=6 m=50
